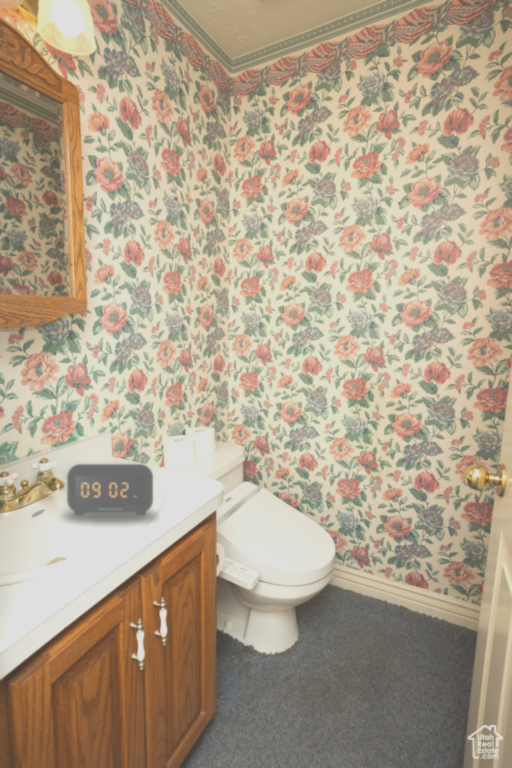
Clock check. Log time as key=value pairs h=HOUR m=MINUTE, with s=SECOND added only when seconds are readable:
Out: h=9 m=2
